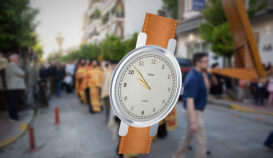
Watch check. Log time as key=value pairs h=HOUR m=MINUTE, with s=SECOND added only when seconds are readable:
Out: h=9 m=52
